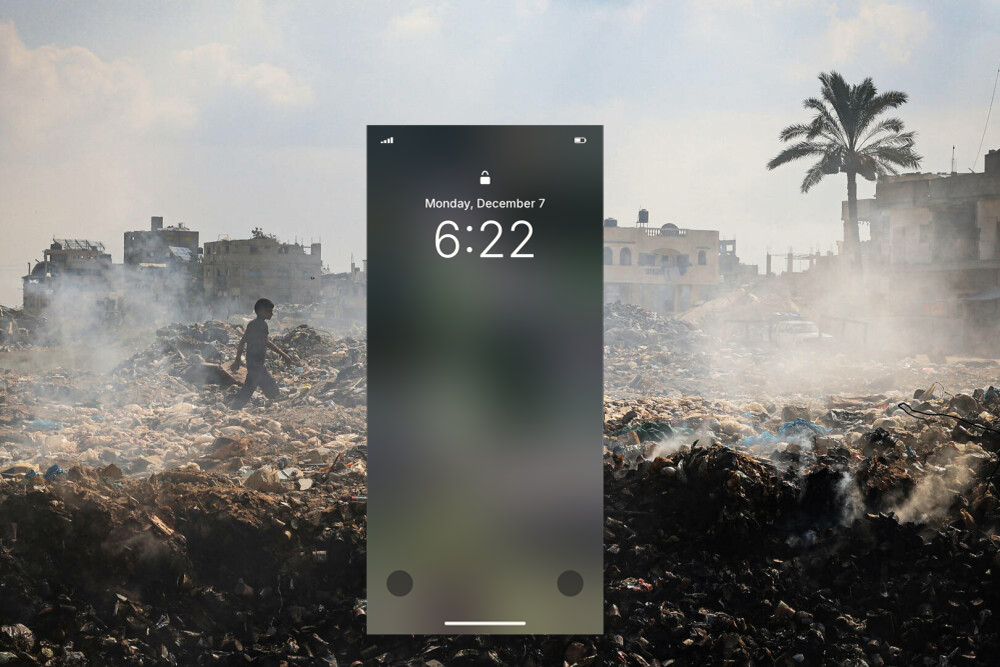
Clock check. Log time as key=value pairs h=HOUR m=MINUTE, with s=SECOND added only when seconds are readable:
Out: h=6 m=22
